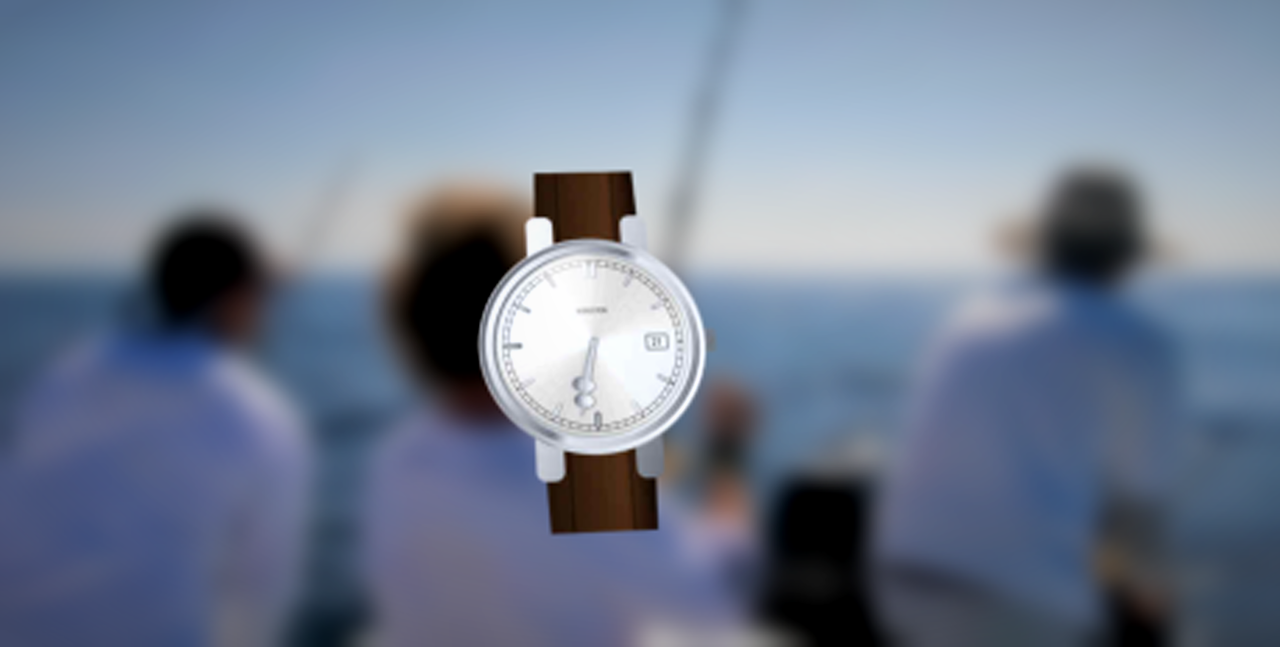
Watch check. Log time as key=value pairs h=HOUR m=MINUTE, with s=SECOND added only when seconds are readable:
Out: h=6 m=32
